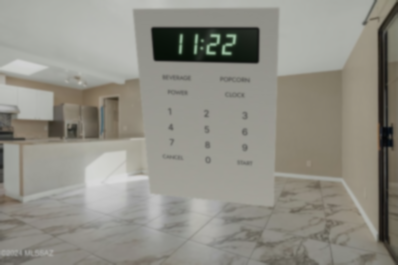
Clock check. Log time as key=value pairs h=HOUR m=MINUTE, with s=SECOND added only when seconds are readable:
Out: h=11 m=22
